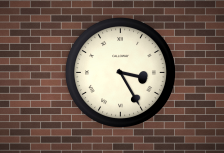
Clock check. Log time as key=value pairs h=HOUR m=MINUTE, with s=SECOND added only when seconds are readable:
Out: h=3 m=25
